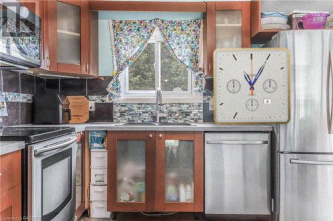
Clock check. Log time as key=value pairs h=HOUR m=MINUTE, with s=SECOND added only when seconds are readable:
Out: h=11 m=5
